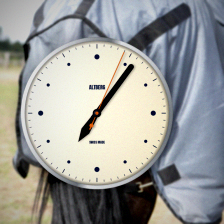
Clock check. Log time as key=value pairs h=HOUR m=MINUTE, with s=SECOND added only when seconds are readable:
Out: h=7 m=6 s=4
